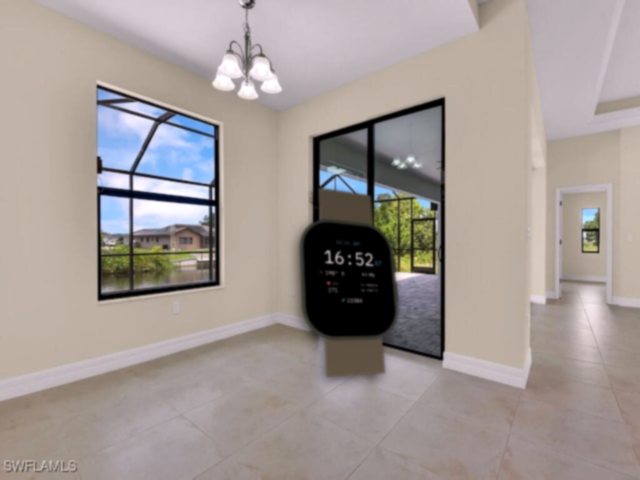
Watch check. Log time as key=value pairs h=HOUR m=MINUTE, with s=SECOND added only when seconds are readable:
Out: h=16 m=52
